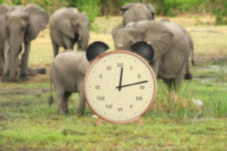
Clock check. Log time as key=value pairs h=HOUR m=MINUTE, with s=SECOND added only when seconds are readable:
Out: h=12 m=13
